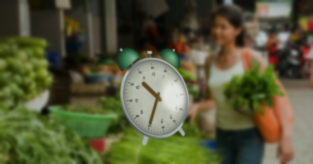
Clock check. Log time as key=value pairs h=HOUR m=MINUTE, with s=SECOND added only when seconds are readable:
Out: h=10 m=35
